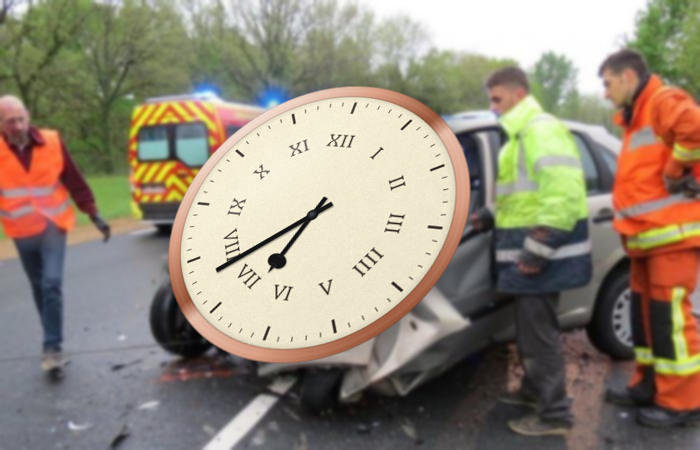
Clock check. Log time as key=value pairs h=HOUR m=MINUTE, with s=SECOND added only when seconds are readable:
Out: h=6 m=38
